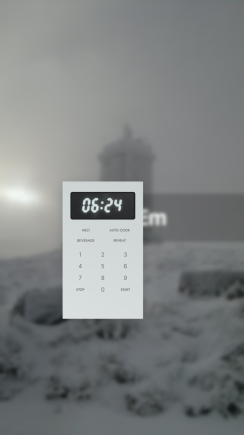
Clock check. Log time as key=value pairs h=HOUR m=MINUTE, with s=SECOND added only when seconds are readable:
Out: h=6 m=24
